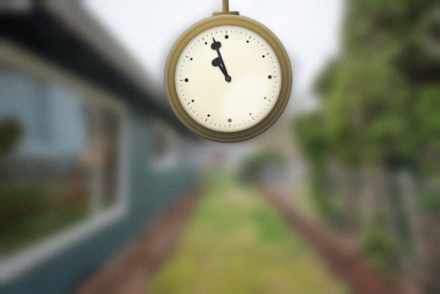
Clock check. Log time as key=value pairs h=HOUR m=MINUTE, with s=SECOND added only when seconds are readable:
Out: h=10 m=57
